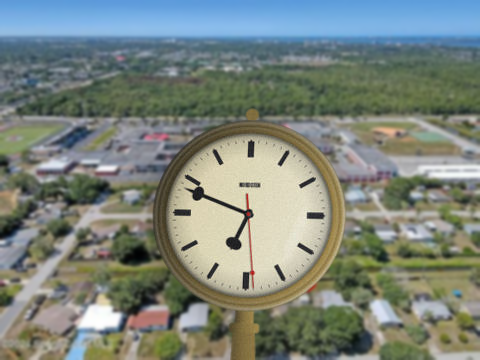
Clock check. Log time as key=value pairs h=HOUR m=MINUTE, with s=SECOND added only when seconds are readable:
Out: h=6 m=48 s=29
